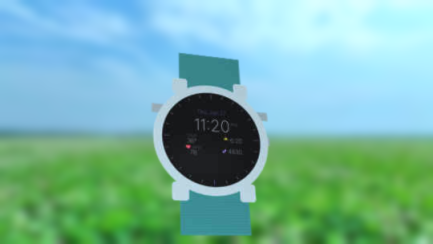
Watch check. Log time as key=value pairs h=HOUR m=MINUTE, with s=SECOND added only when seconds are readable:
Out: h=11 m=20
